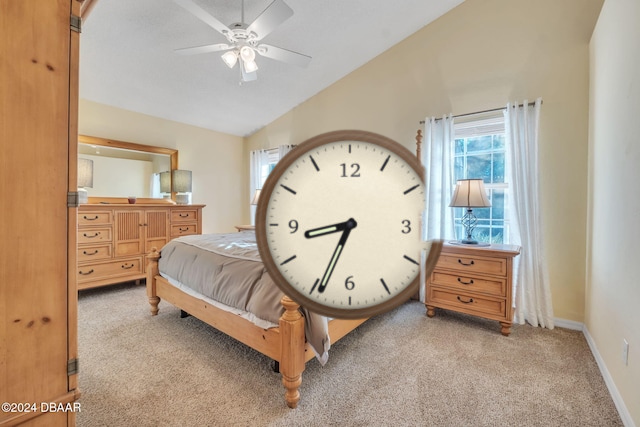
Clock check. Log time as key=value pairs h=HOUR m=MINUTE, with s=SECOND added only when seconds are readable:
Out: h=8 m=34
